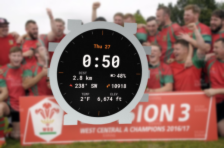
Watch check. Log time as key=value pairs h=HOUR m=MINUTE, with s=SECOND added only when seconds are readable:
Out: h=0 m=50
